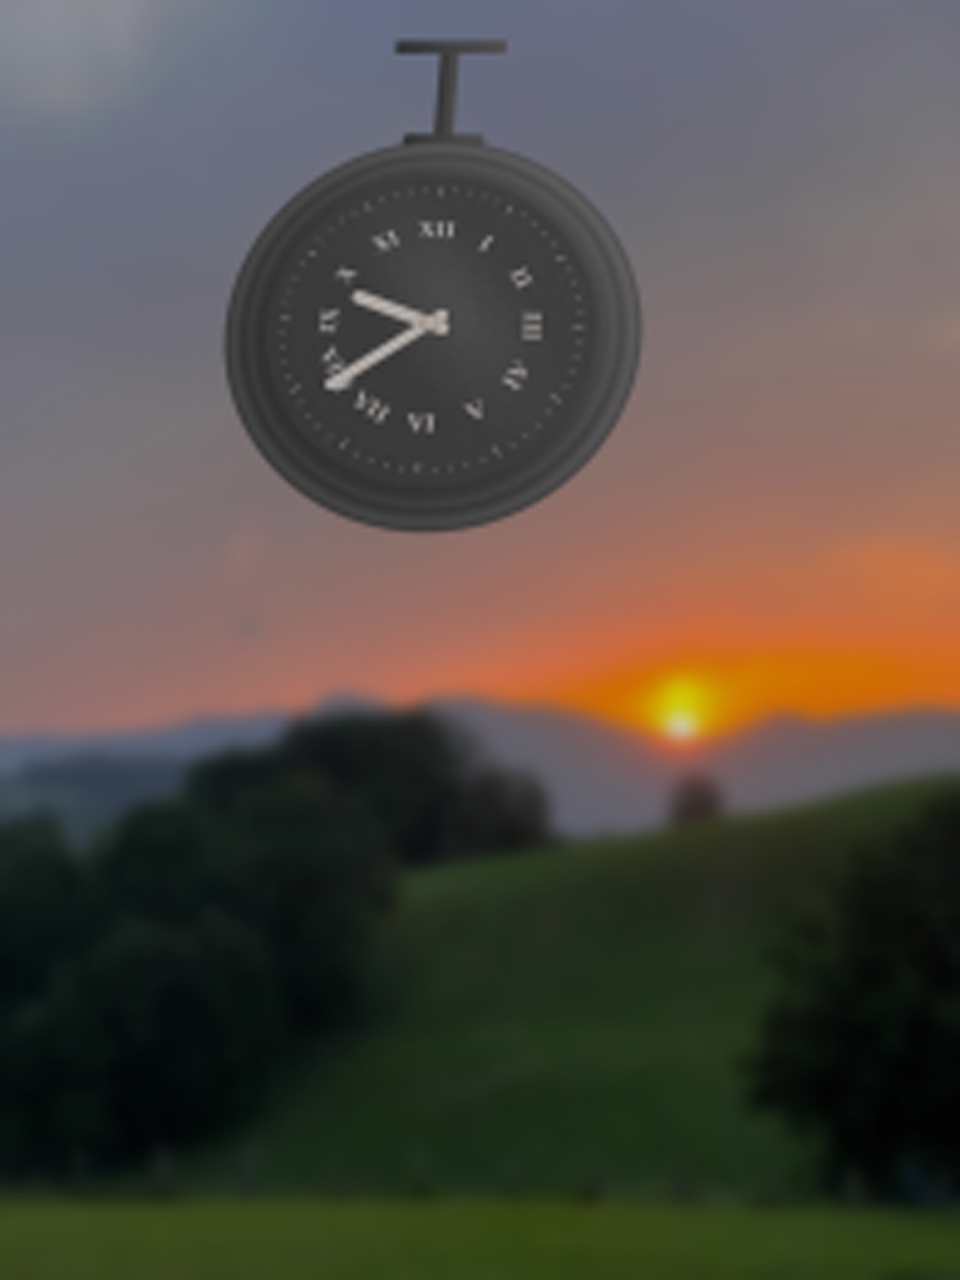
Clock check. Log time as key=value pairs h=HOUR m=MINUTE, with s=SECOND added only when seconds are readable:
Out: h=9 m=39
